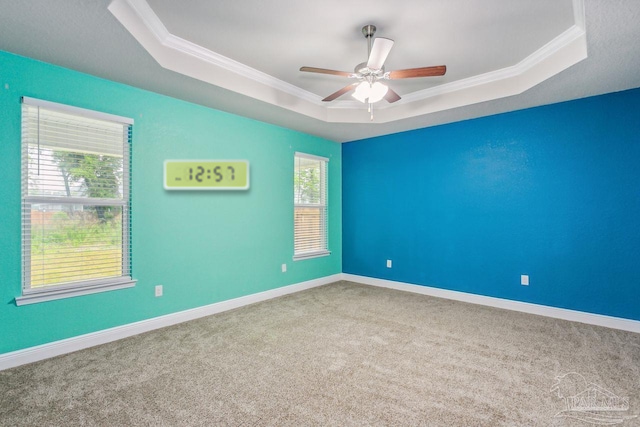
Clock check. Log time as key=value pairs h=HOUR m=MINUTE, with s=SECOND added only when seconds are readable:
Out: h=12 m=57
